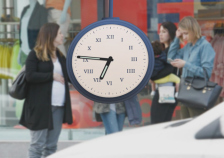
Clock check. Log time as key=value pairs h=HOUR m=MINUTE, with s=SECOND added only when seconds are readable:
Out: h=6 m=46
